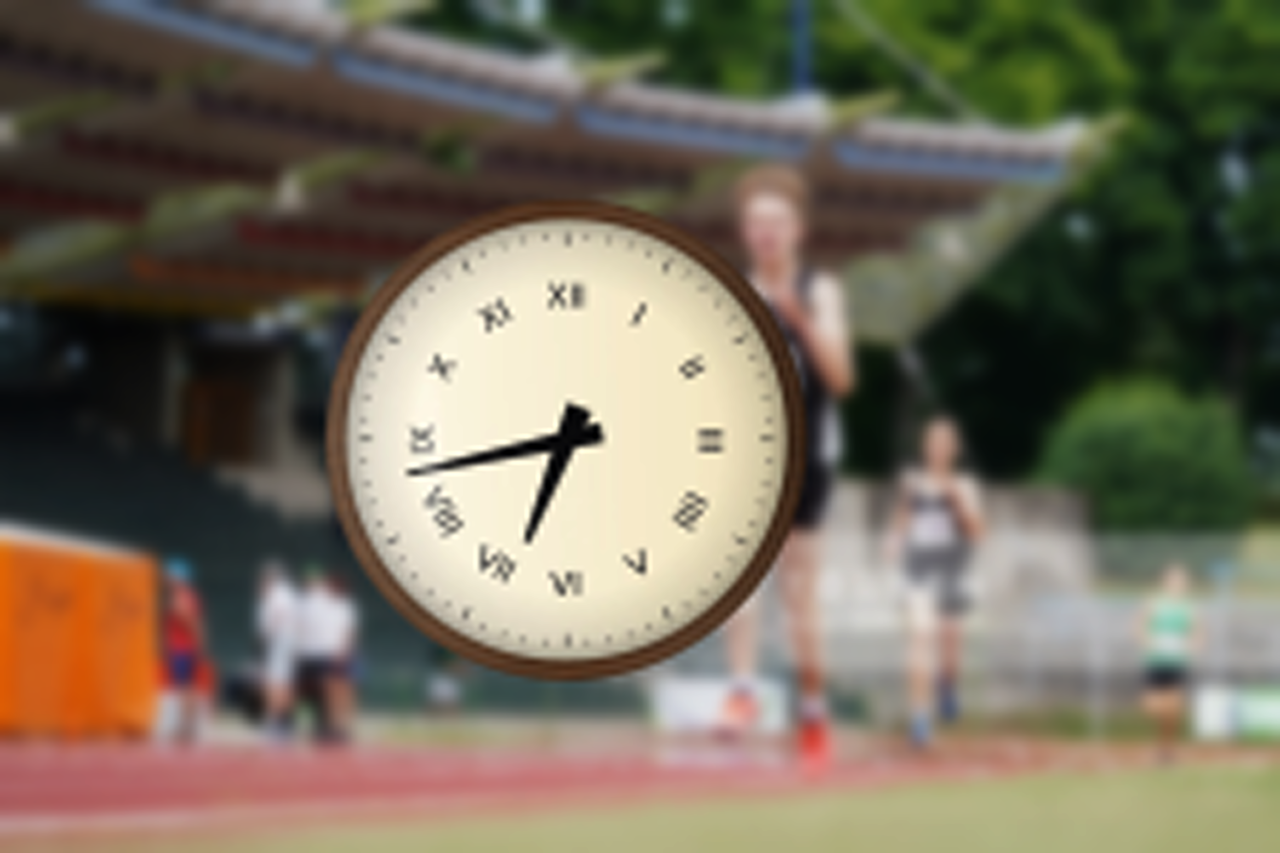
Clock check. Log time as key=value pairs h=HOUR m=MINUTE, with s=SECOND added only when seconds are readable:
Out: h=6 m=43
